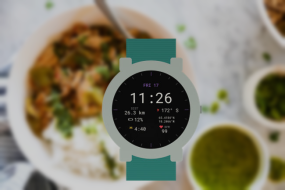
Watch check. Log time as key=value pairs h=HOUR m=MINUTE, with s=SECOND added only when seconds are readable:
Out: h=11 m=26
